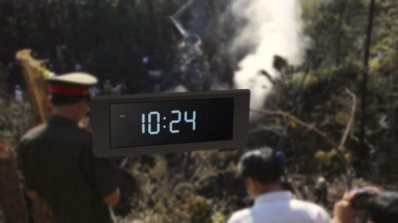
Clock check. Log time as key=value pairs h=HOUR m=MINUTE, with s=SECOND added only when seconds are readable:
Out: h=10 m=24
